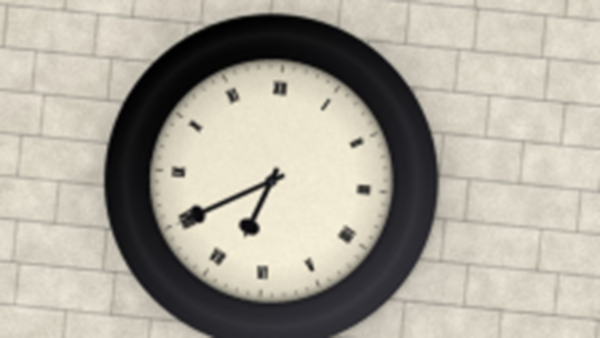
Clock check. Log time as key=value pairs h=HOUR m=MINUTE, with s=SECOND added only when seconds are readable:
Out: h=6 m=40
